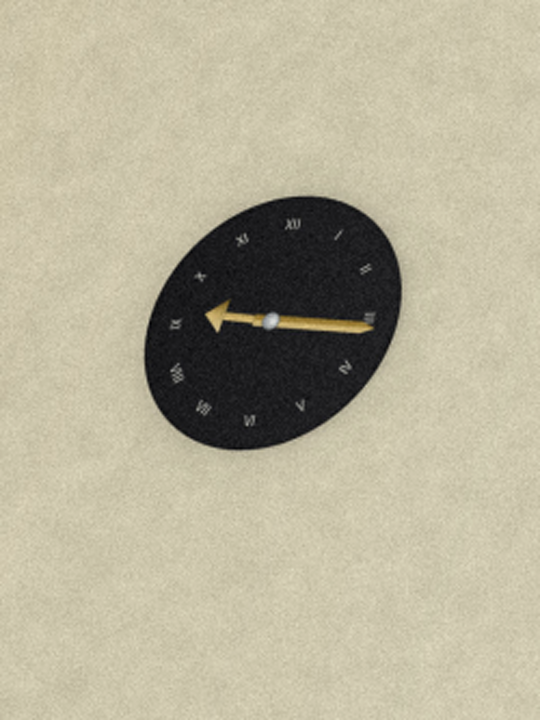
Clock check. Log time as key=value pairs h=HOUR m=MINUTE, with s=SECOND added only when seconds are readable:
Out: h=9 m=16
